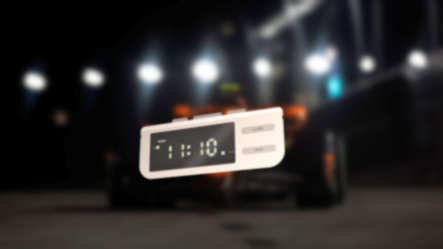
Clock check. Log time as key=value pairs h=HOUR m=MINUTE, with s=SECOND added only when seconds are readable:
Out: h=11 m=10
